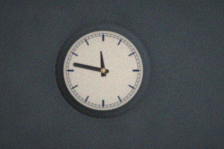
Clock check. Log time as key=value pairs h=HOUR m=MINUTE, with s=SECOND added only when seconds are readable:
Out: h=11 m=47
